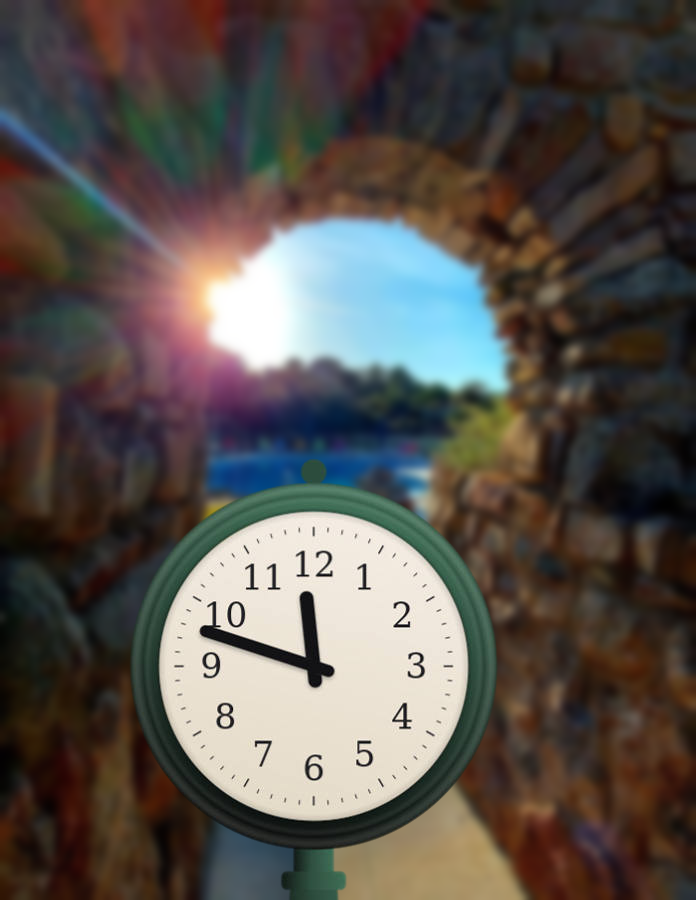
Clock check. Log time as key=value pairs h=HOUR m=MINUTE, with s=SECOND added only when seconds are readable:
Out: h=11 m=48
